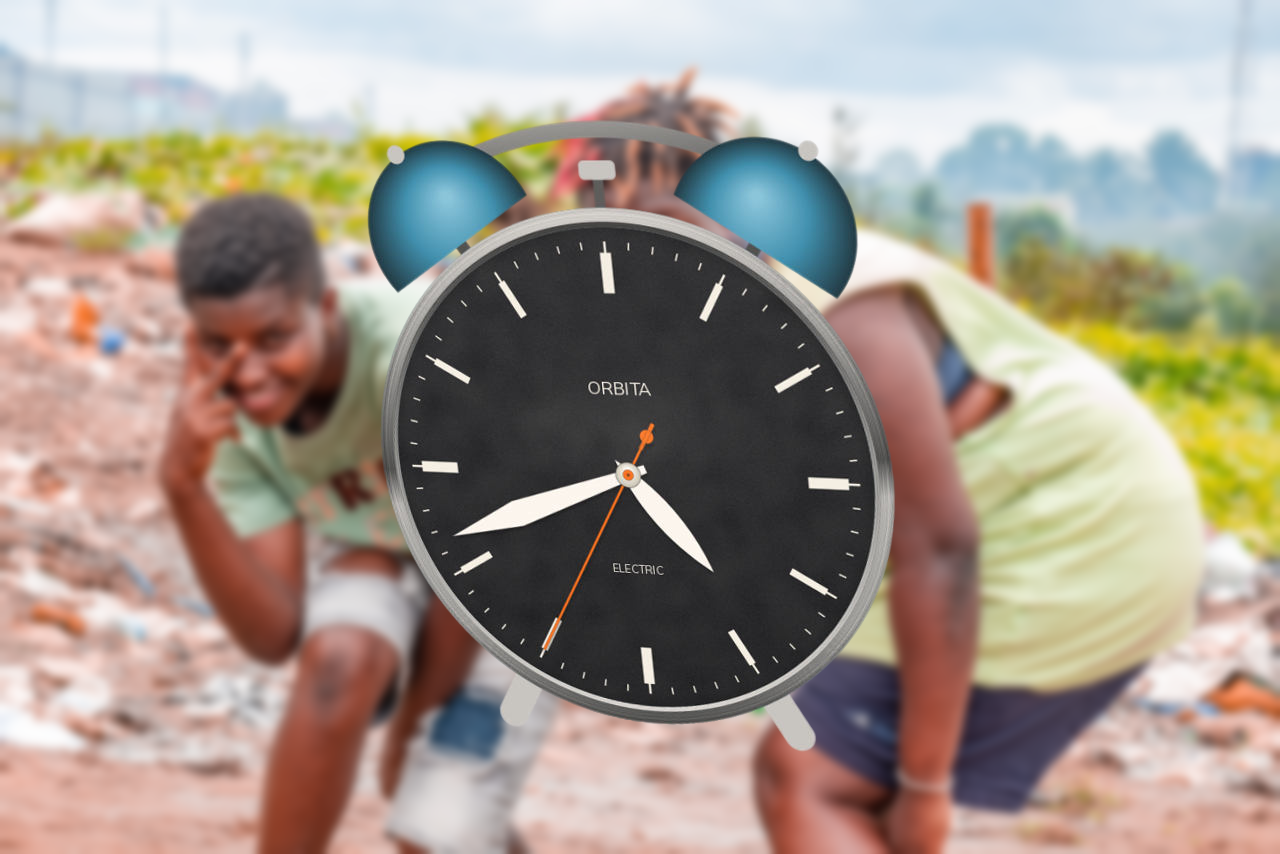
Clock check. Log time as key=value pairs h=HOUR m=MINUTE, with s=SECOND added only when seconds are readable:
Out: h=4 m=41 s=35
